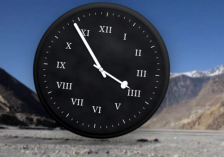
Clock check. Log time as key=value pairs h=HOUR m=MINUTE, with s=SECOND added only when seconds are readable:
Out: h=3 m=54
